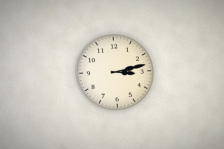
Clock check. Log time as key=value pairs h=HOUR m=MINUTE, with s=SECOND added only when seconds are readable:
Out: h=3 m=13
